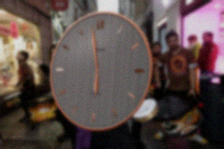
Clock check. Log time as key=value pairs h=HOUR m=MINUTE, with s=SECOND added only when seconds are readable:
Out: h=5 m=58
